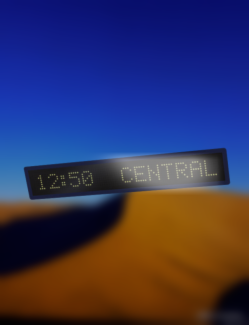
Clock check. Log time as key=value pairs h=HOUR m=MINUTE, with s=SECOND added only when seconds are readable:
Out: h=12 m=50
